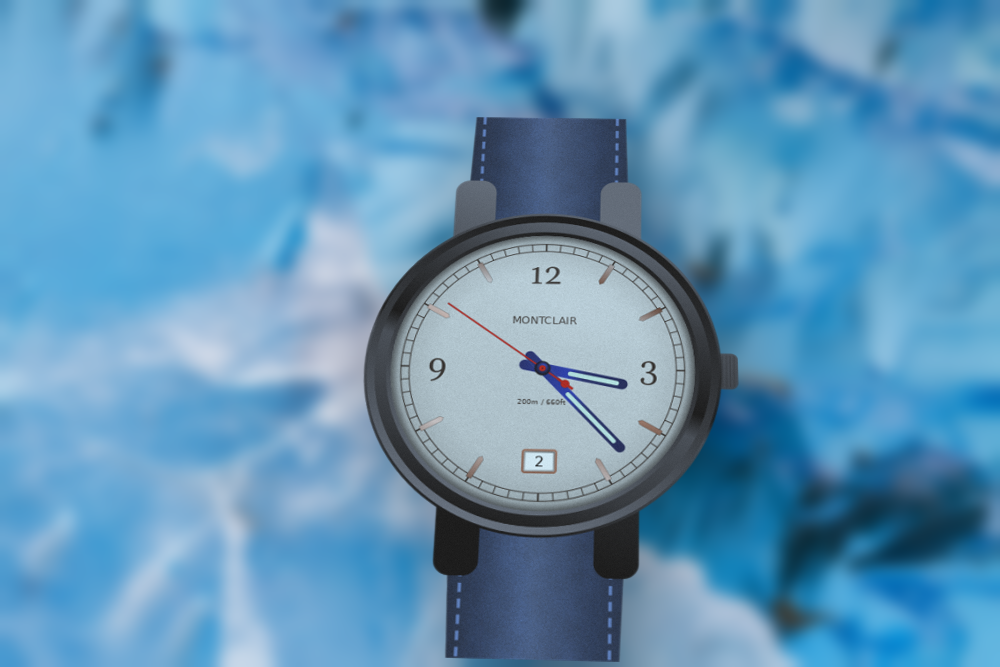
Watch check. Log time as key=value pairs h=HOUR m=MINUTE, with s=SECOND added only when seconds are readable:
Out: h=3 m=22 s=51
